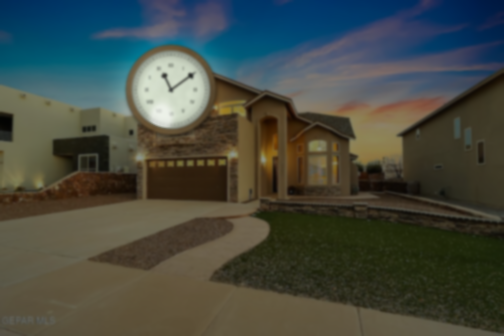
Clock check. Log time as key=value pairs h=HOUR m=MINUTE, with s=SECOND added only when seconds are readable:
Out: h=11 m=9
